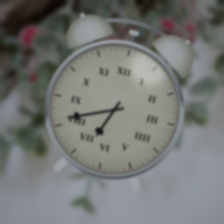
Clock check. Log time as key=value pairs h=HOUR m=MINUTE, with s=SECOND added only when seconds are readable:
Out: h=6 m=41
